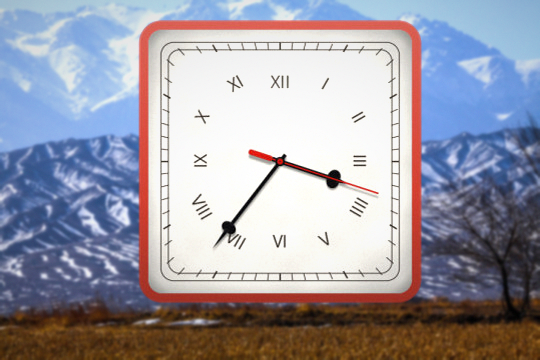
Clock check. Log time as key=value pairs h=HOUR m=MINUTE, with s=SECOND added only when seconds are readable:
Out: h=3 m=36 s=18
